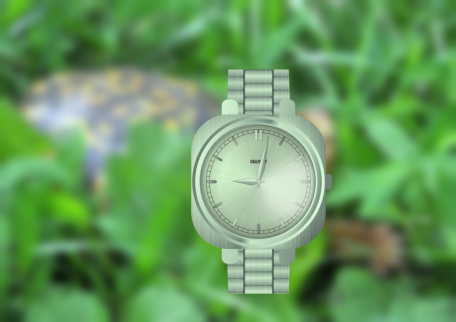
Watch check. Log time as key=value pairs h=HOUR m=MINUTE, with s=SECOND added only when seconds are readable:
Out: h=9 m=2
